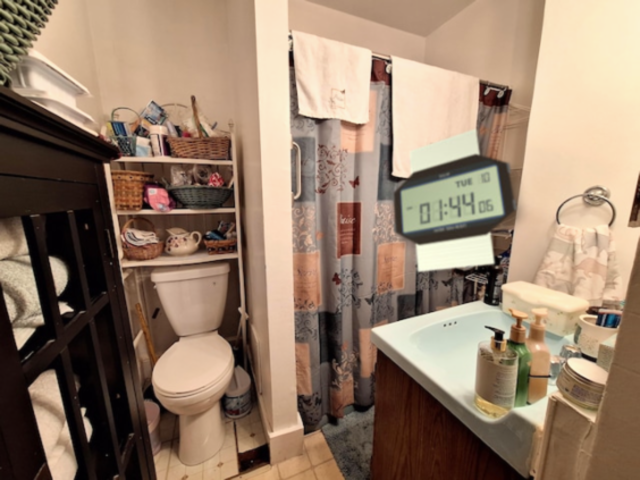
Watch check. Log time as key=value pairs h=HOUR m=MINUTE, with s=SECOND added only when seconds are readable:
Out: h=1 m=44
